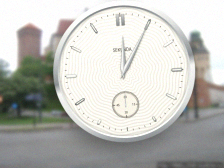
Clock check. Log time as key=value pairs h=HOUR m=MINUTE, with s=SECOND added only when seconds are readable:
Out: h=12 m=5
